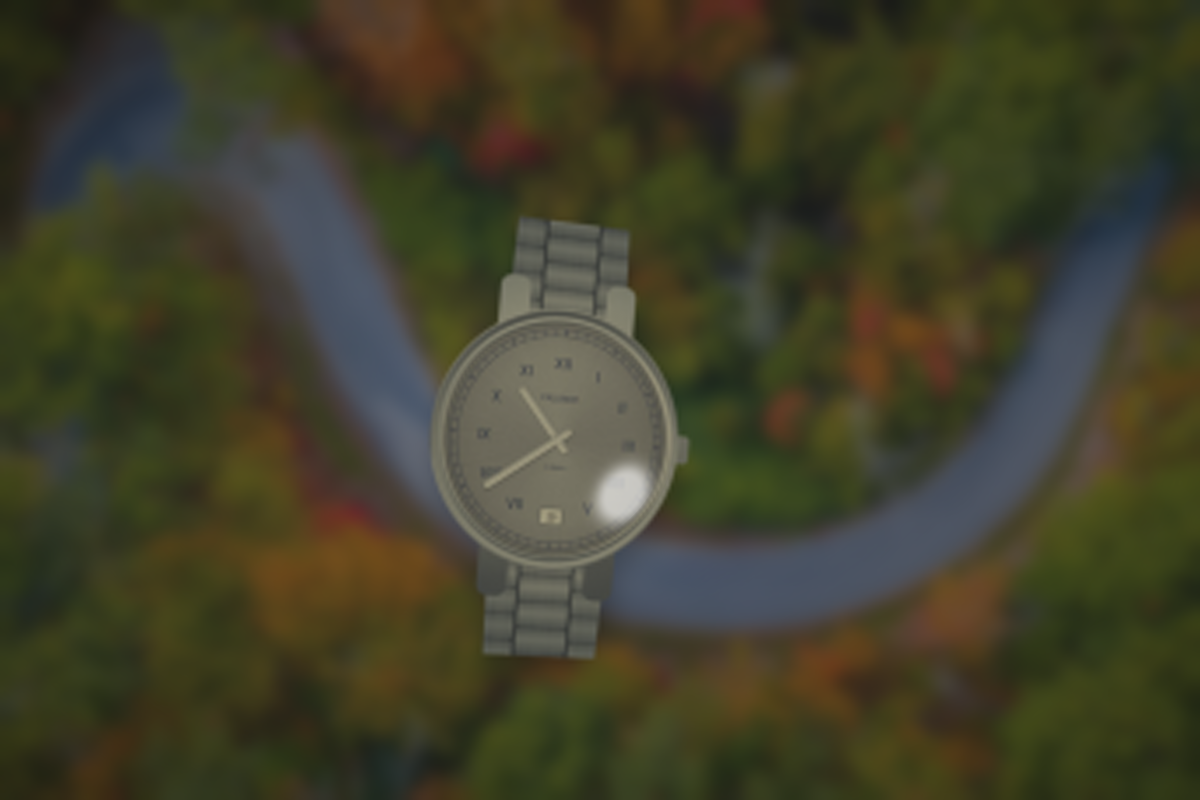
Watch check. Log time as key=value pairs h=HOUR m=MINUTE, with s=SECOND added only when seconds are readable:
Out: h=10 m=39
